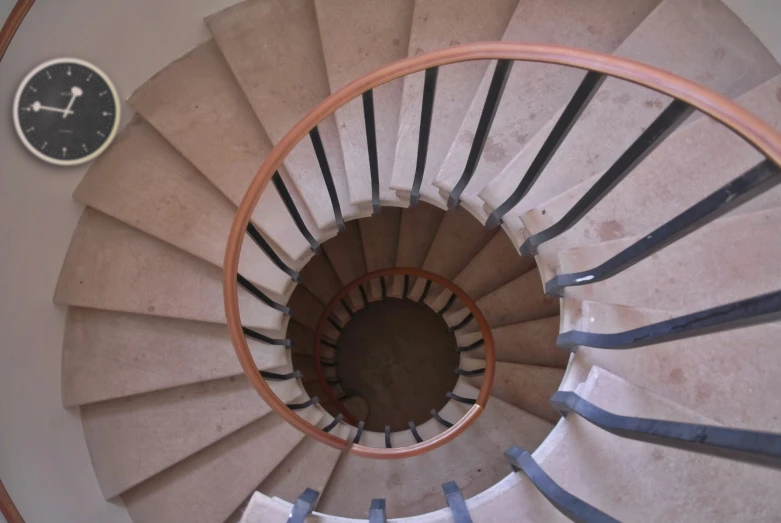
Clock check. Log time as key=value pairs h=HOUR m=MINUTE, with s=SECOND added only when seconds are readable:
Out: h=12 m=46
